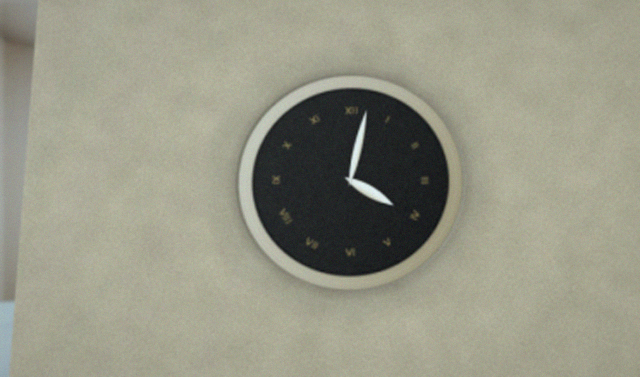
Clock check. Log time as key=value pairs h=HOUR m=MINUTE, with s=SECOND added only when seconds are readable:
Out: h=4 m=2
